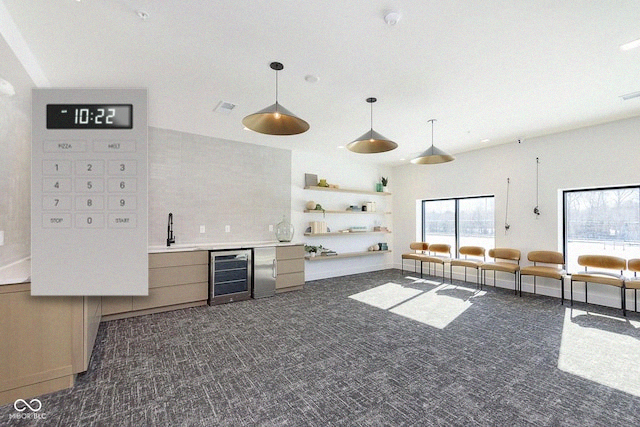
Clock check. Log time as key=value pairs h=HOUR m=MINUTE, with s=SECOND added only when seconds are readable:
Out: h=10 m=22
